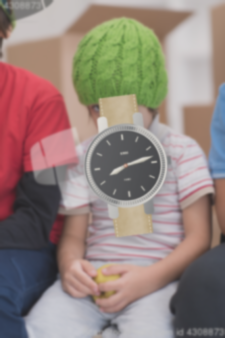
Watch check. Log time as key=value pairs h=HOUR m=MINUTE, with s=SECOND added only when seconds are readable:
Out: h=8 m=13
